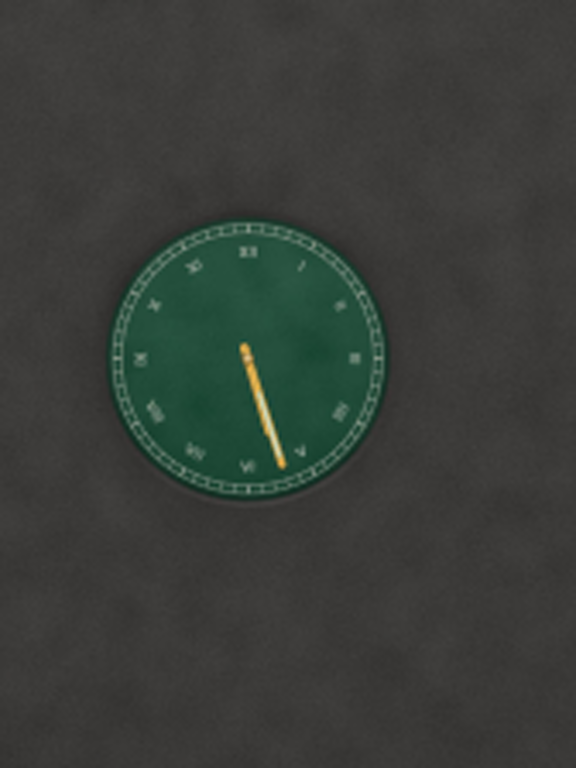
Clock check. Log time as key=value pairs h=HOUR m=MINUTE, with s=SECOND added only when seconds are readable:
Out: h=5 m=27
